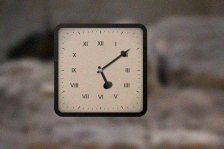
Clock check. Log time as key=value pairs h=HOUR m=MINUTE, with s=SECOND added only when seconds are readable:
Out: h=5 m=9
